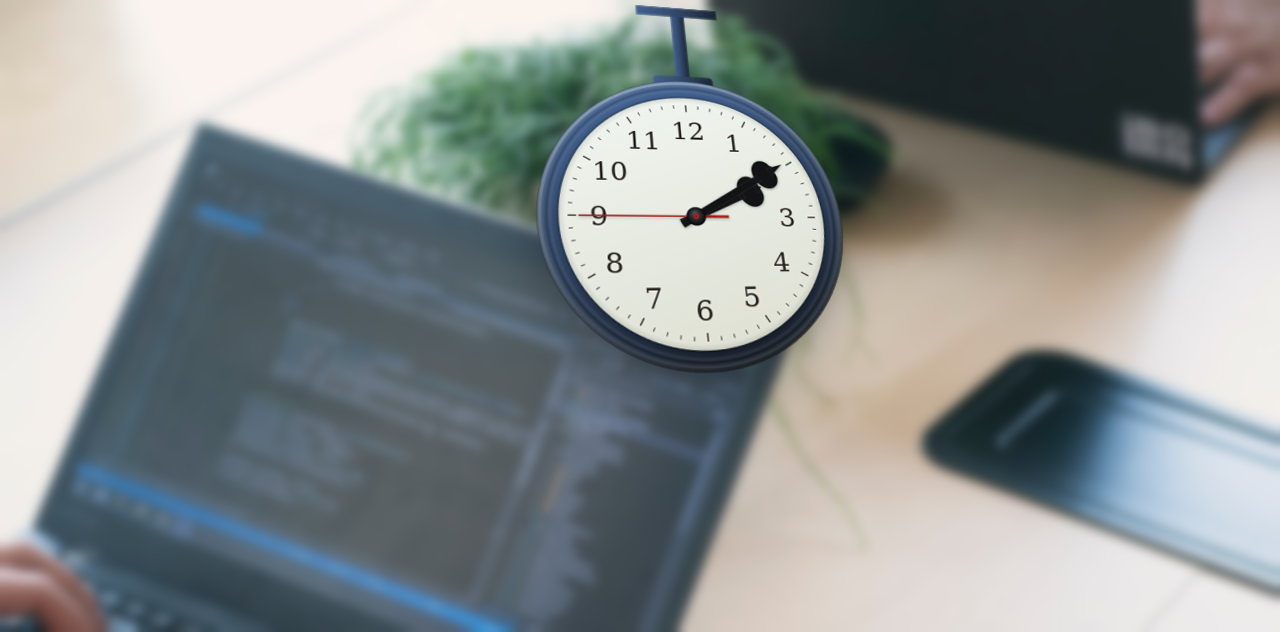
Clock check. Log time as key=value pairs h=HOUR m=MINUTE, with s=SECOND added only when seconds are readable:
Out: h=2 m=9 s=45
